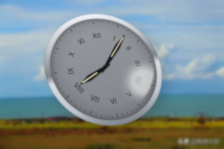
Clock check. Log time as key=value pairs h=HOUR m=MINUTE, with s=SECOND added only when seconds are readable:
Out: h=8 m=7
